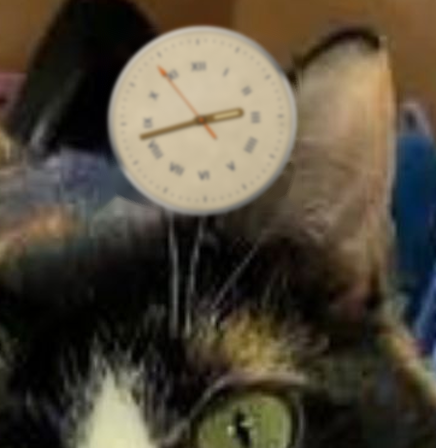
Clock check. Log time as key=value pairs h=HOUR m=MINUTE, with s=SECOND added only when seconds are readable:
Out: h=2 m=42 s=54
